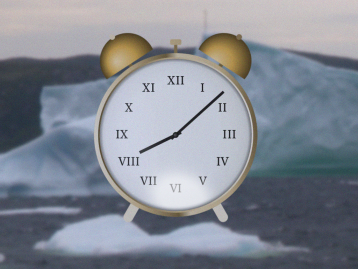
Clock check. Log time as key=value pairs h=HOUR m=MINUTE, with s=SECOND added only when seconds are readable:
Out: h=8 m=8
